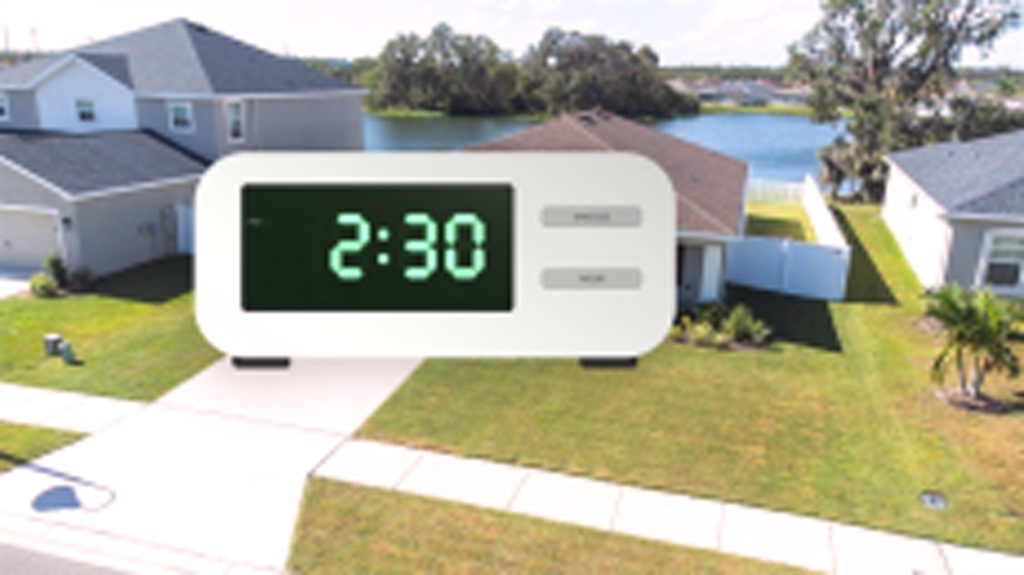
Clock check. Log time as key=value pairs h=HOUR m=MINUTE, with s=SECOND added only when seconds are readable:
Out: h=2 m=30
